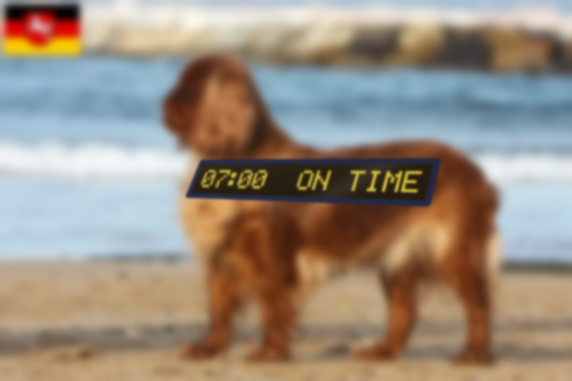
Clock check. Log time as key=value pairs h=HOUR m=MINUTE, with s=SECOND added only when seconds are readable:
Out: h=7 m=0
